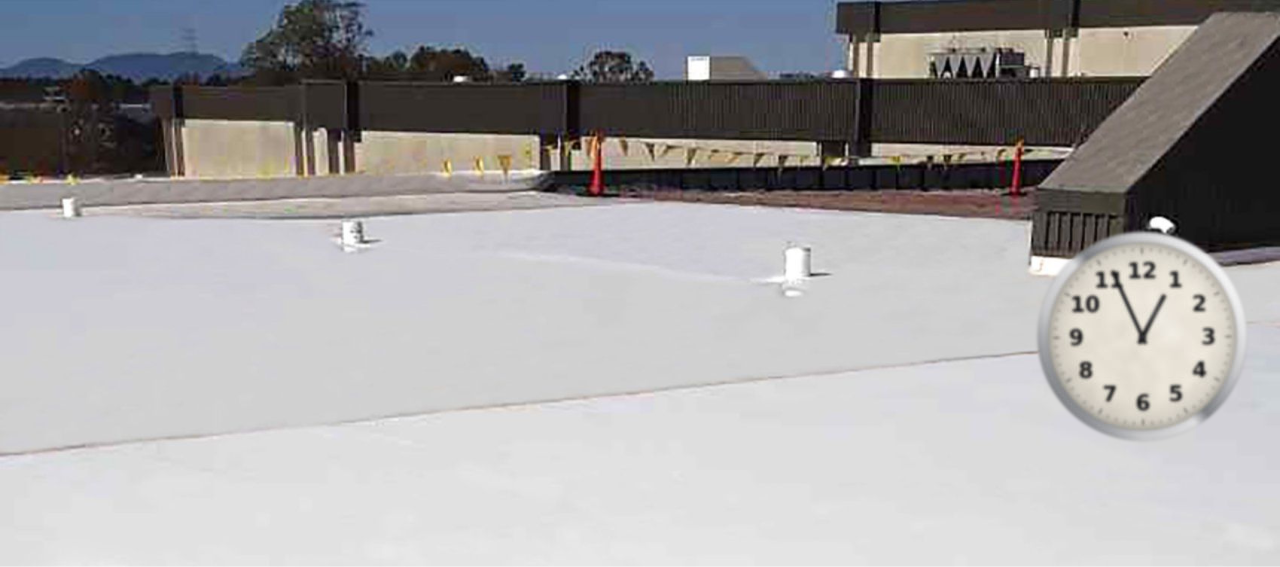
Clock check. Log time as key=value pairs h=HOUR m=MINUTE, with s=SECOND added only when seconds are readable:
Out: h=12 m=56
